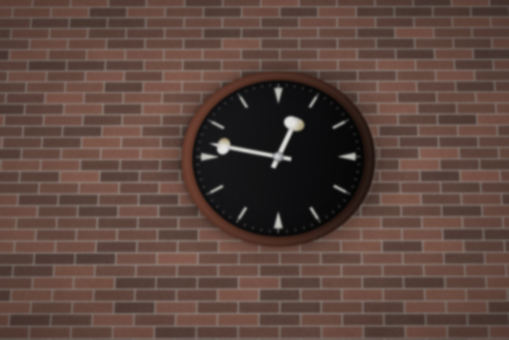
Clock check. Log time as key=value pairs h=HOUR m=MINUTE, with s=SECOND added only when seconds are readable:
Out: h=12 m=47
